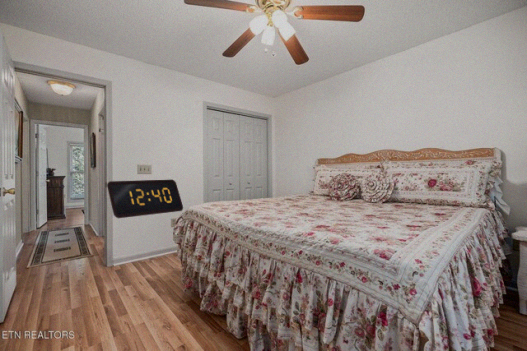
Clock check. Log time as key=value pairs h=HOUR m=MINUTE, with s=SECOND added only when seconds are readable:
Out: h=12 m=40
